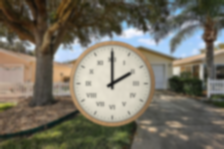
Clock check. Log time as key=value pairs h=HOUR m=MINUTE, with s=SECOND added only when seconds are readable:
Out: h=2 m=0
